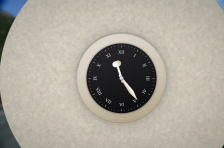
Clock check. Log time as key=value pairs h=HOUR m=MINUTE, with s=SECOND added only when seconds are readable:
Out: h=11 m=24
